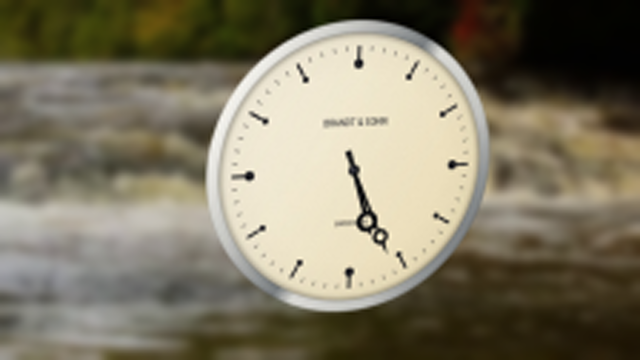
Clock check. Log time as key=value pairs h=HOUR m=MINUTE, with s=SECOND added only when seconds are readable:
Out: h=5 m=26
